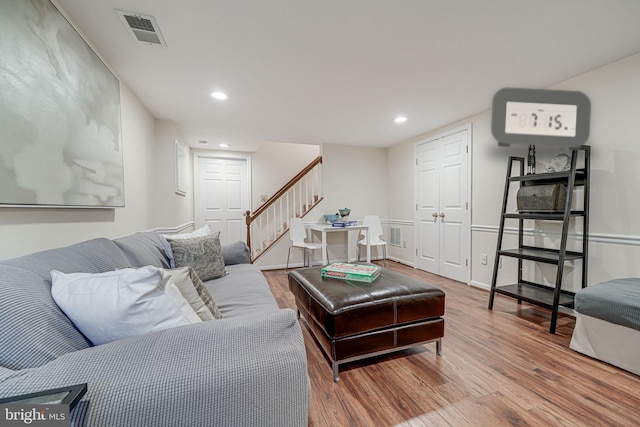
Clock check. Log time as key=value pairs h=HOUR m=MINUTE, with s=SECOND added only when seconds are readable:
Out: h=7 m=15
